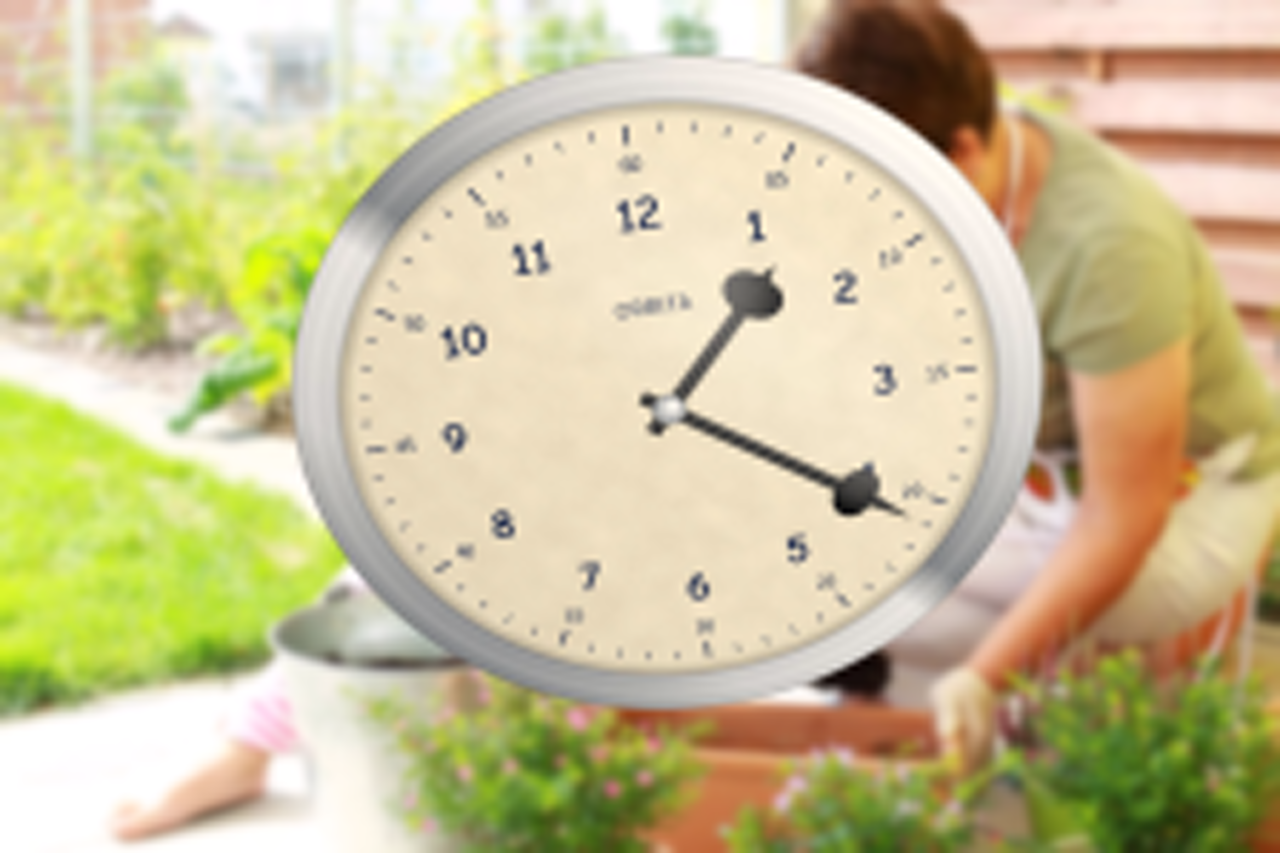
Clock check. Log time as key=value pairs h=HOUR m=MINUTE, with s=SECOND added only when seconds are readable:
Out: h=1 m=21
